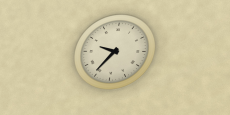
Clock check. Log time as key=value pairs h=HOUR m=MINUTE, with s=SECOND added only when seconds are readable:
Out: h=9 m=36
